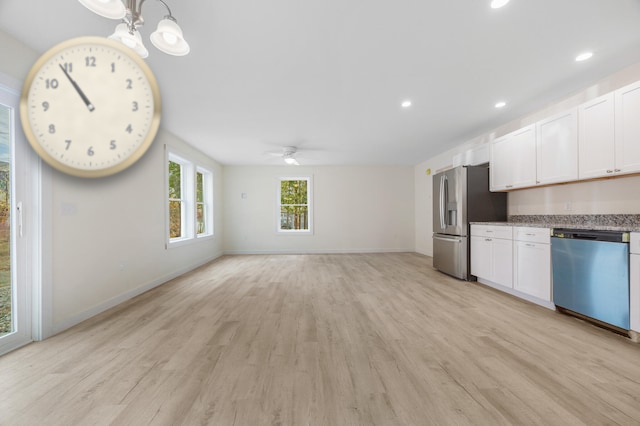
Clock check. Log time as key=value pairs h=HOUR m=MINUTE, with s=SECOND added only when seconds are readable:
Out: h=10 m=54
